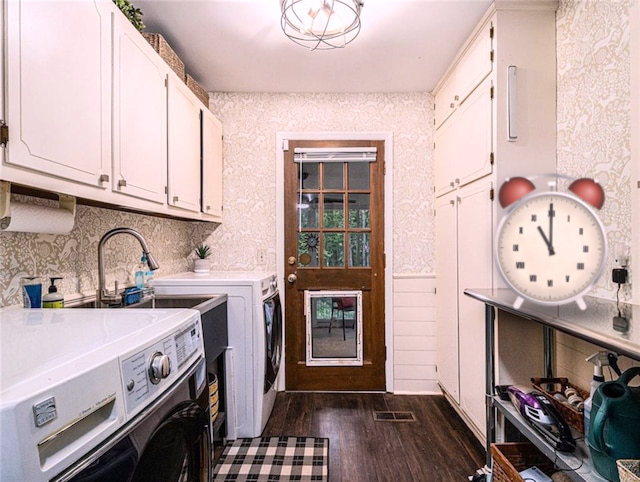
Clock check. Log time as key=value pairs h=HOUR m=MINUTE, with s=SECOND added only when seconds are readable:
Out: h=11 m=0
